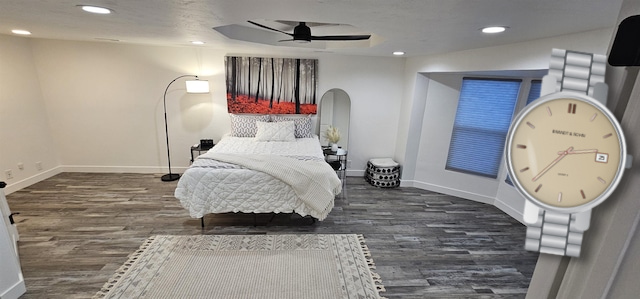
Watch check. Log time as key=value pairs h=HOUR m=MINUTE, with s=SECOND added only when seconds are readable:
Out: h=2 m=37
